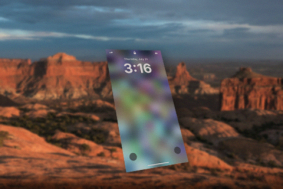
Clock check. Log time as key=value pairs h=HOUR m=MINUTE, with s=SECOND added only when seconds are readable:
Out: h=3 m=16
